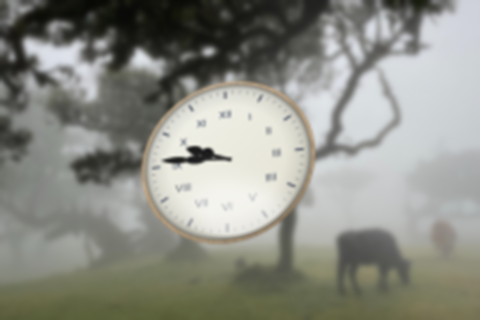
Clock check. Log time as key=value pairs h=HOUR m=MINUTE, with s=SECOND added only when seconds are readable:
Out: h=9 m=46
